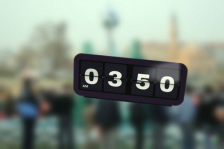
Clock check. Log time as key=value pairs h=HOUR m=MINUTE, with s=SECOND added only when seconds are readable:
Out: h=3 m=50
